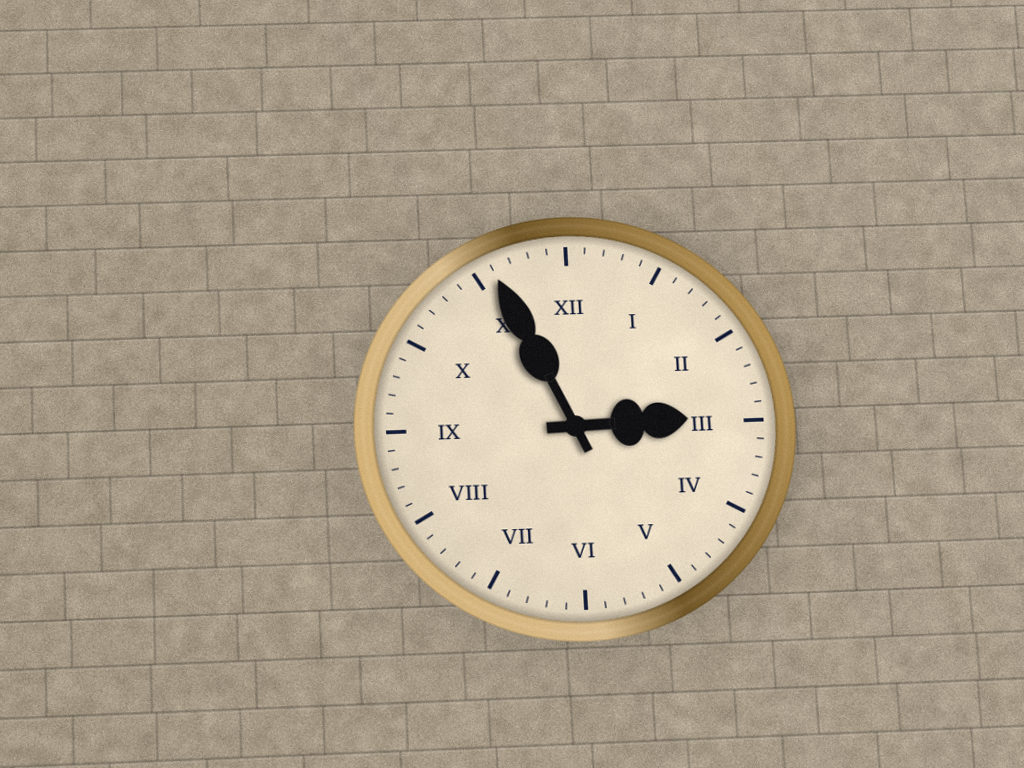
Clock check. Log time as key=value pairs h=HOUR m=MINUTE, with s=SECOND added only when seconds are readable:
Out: h=2 m=56
